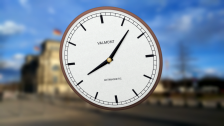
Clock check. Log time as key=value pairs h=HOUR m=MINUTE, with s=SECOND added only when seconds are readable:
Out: h=8 m=7
